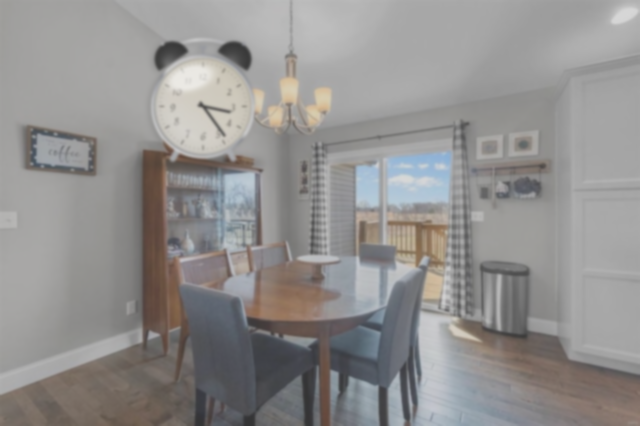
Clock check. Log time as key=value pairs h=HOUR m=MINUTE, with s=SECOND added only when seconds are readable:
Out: h=3 m=24
